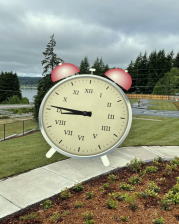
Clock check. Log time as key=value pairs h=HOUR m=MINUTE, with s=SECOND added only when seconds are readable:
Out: h=8 m=46
